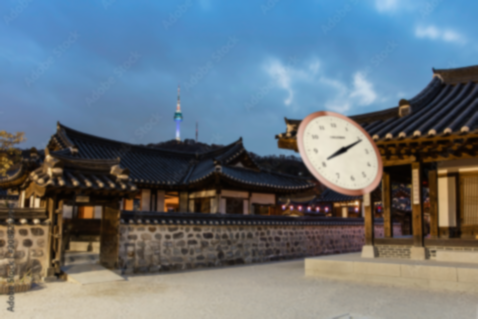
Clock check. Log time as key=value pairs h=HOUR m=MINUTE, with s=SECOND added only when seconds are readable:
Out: h=8 m=11
